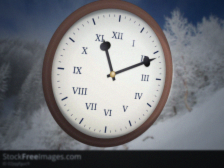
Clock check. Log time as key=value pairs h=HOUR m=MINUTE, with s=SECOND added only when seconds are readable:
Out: h=11 m=11
